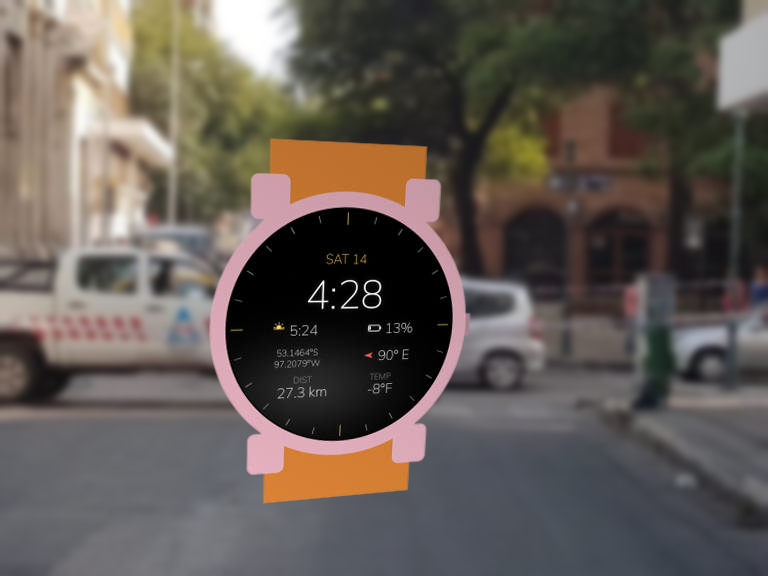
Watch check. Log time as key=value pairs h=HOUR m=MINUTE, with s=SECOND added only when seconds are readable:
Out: h=4 m=28
